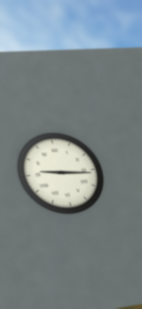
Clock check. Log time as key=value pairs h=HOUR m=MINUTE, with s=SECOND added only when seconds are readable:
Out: h=9 m=16
